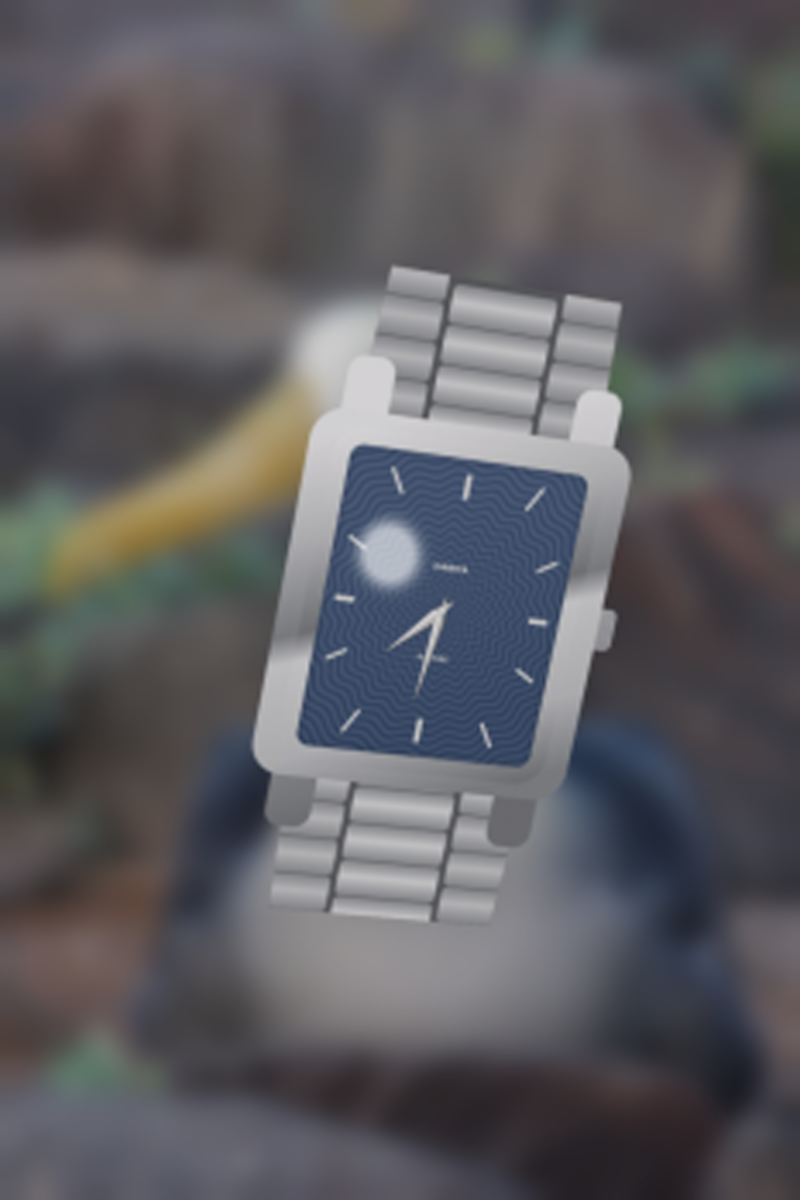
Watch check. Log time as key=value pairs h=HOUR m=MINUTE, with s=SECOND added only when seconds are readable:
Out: h=7 m=31
